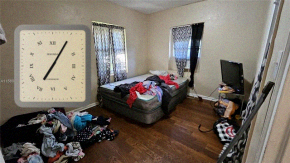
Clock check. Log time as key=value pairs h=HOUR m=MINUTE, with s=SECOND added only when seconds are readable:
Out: h=7 m=5
